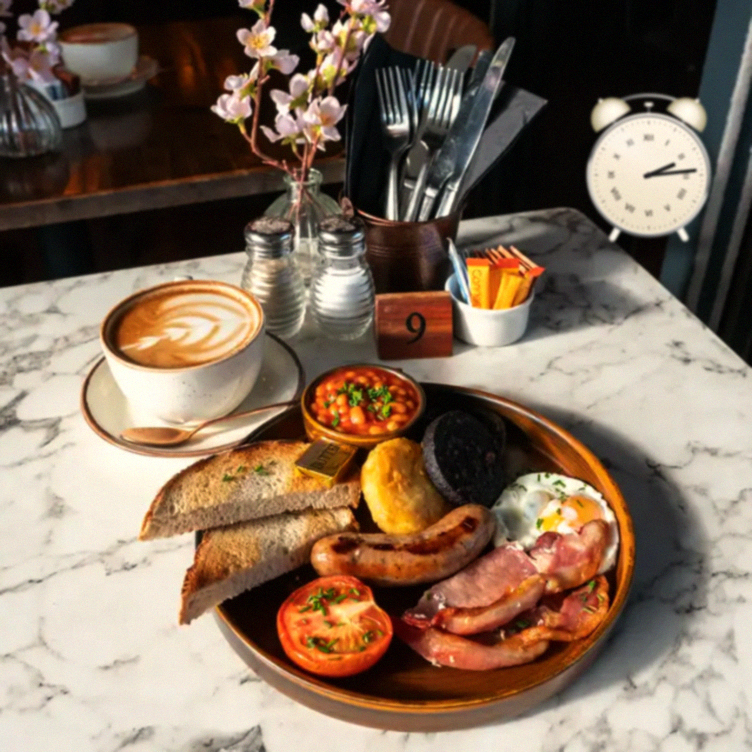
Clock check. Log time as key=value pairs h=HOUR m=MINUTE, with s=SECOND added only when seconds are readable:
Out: h=2 m=14
